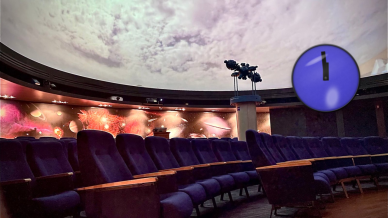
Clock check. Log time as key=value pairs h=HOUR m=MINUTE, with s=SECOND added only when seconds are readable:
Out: h=11 m=59
